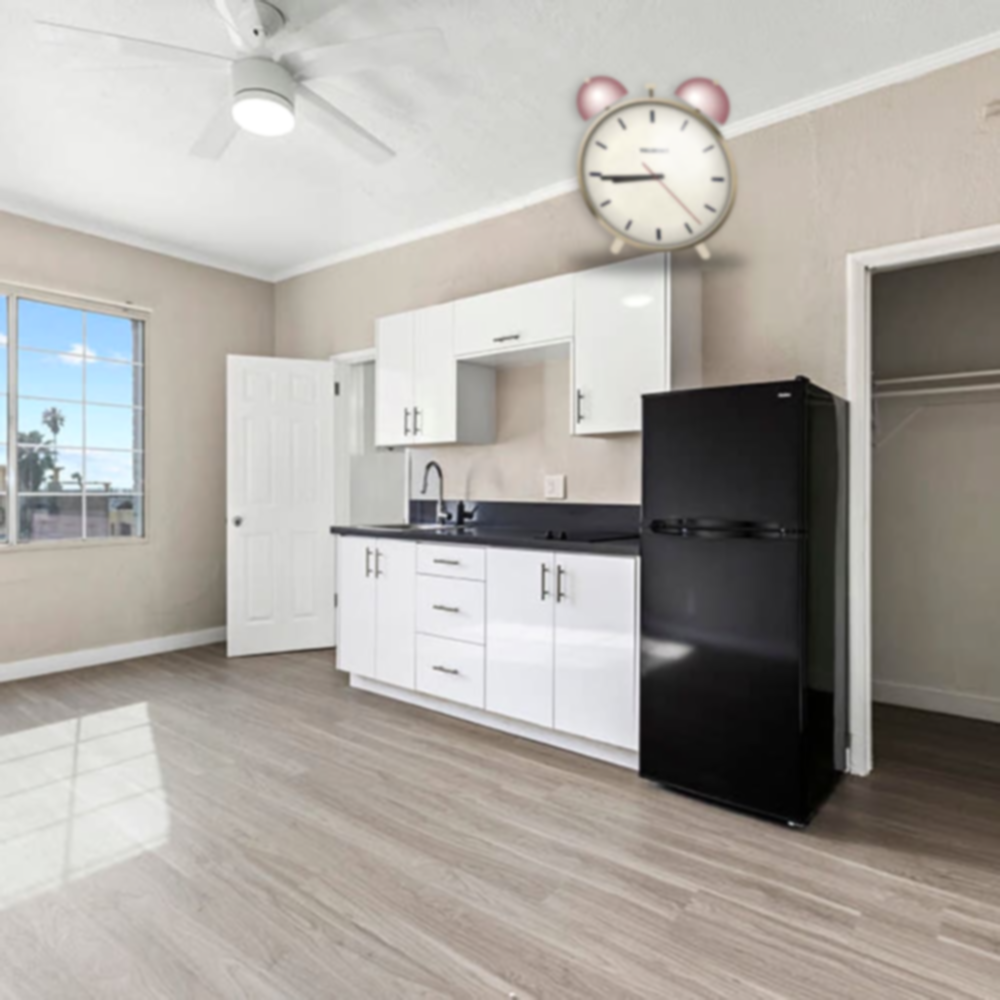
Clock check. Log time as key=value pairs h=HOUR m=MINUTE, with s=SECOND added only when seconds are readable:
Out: h=8 m=44 s=23
